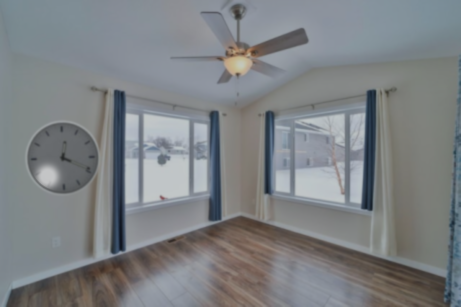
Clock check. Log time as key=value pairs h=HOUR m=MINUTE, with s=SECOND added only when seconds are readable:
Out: h=12 m=19
